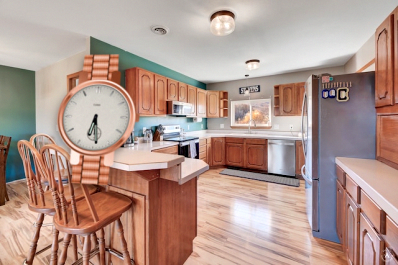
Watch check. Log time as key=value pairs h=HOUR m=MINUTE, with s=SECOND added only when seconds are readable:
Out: h=6 m=29
